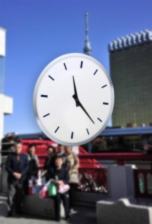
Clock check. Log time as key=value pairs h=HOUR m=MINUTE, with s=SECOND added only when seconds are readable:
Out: h=11 m=22
